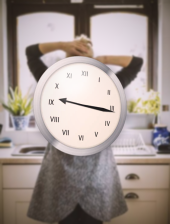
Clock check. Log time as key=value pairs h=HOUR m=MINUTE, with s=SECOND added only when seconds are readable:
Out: h=9 m=16
